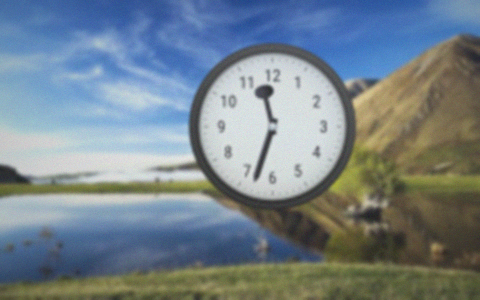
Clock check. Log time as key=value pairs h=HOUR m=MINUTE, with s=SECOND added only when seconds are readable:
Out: h=11 m=33
